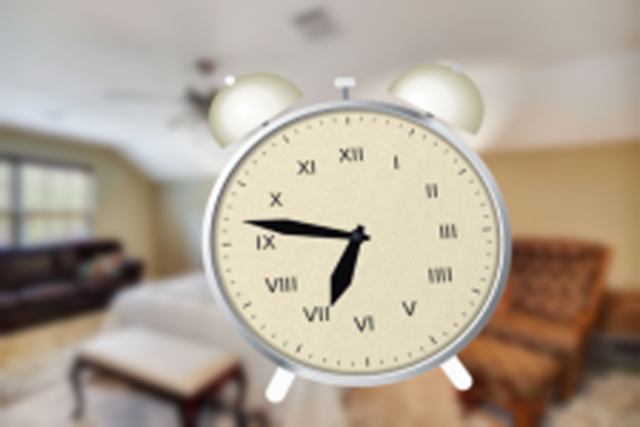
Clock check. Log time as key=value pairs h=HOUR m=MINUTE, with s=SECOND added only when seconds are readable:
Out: h=6 m=47
